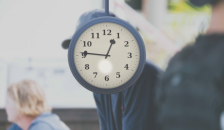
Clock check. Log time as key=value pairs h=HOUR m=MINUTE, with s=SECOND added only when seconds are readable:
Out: h=12 m=46
